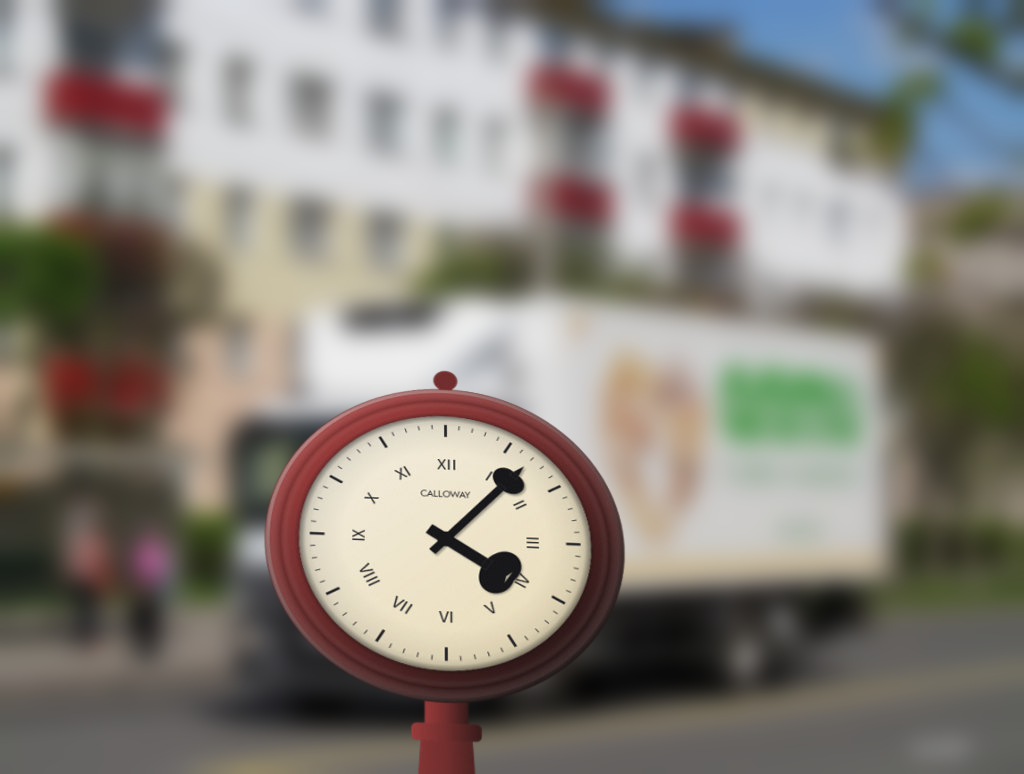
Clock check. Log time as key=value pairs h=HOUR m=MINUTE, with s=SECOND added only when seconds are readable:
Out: h=4 m=7
